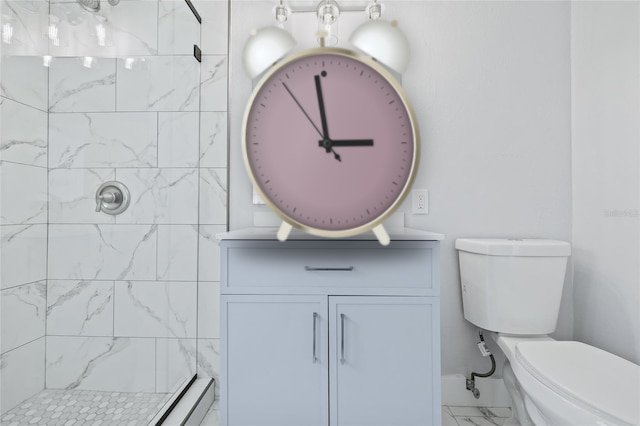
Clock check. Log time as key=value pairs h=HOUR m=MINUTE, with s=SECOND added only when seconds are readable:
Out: h=2 m=58 s=54
